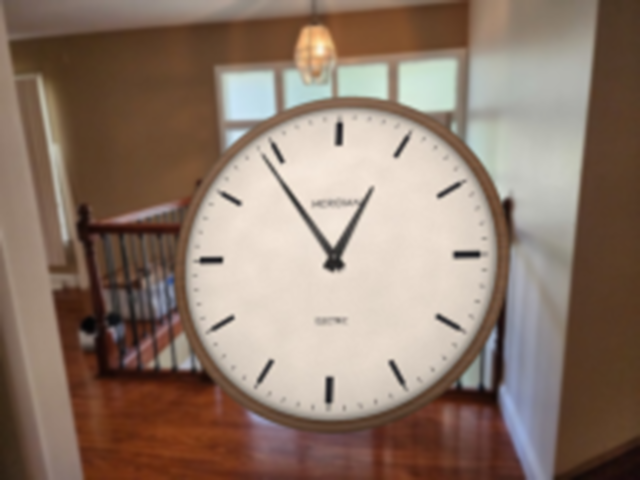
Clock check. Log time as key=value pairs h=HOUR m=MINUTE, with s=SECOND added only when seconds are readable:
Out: h=12 m=54
